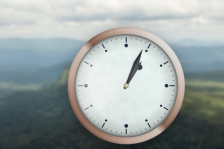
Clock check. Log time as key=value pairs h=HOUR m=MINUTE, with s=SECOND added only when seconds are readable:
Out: h=1 m=4
